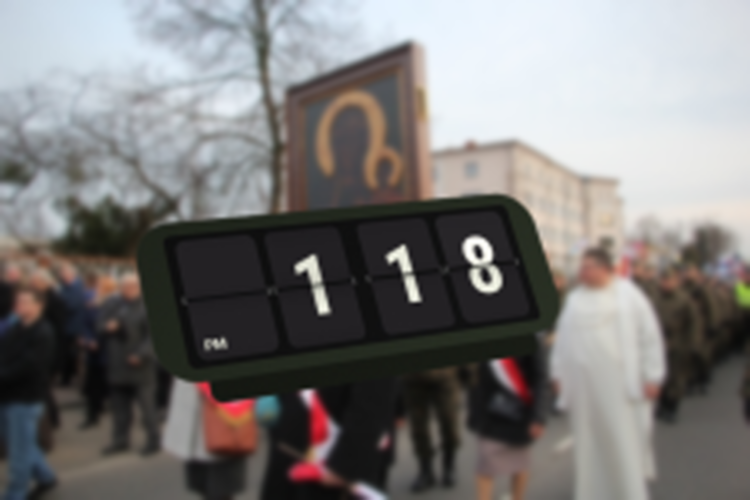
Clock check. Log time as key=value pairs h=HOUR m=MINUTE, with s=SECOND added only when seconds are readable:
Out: h=1 m=18
